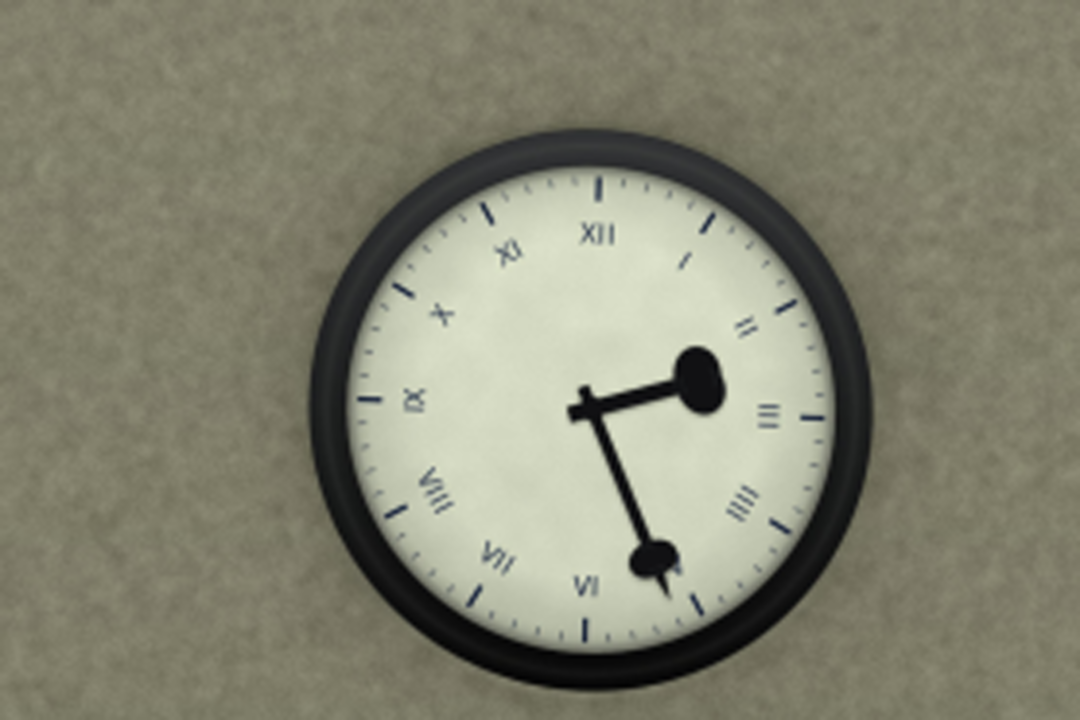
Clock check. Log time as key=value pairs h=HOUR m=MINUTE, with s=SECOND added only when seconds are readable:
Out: h=2 m=26
